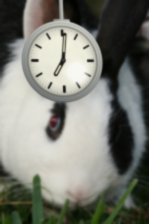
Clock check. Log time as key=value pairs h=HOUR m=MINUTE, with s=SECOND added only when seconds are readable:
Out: h=7 m=1
